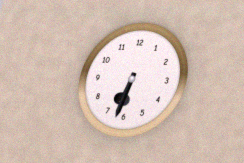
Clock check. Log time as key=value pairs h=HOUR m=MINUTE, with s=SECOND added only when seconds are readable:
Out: h=6 m=32
